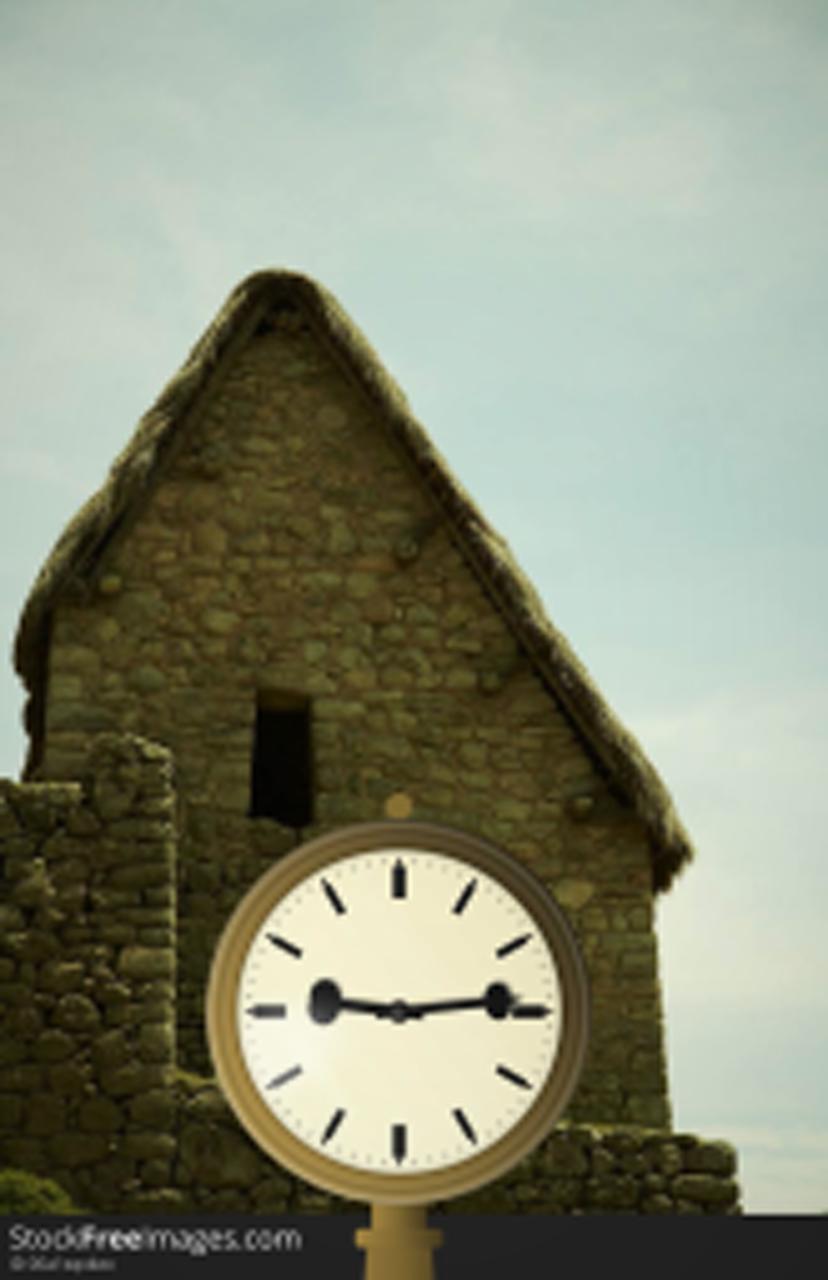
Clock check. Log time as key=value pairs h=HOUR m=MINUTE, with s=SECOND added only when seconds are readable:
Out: h=9 m=14
